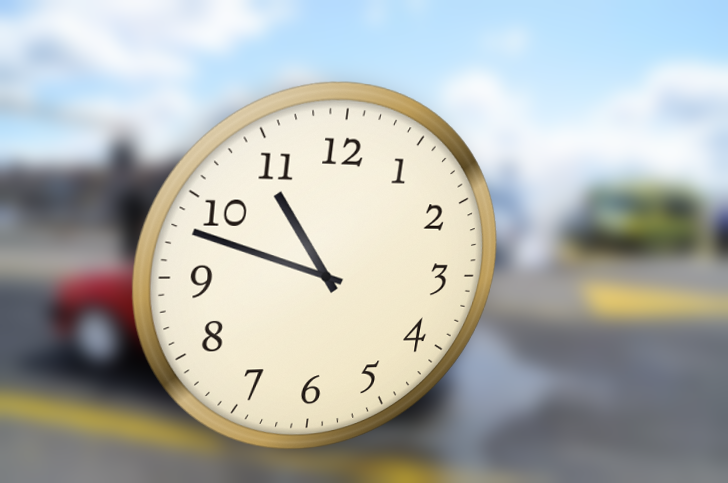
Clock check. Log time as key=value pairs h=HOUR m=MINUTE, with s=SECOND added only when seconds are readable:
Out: h=10 m=48
